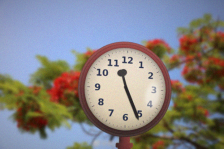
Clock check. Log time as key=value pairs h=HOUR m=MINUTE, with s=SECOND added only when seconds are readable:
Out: h=11 m=26
